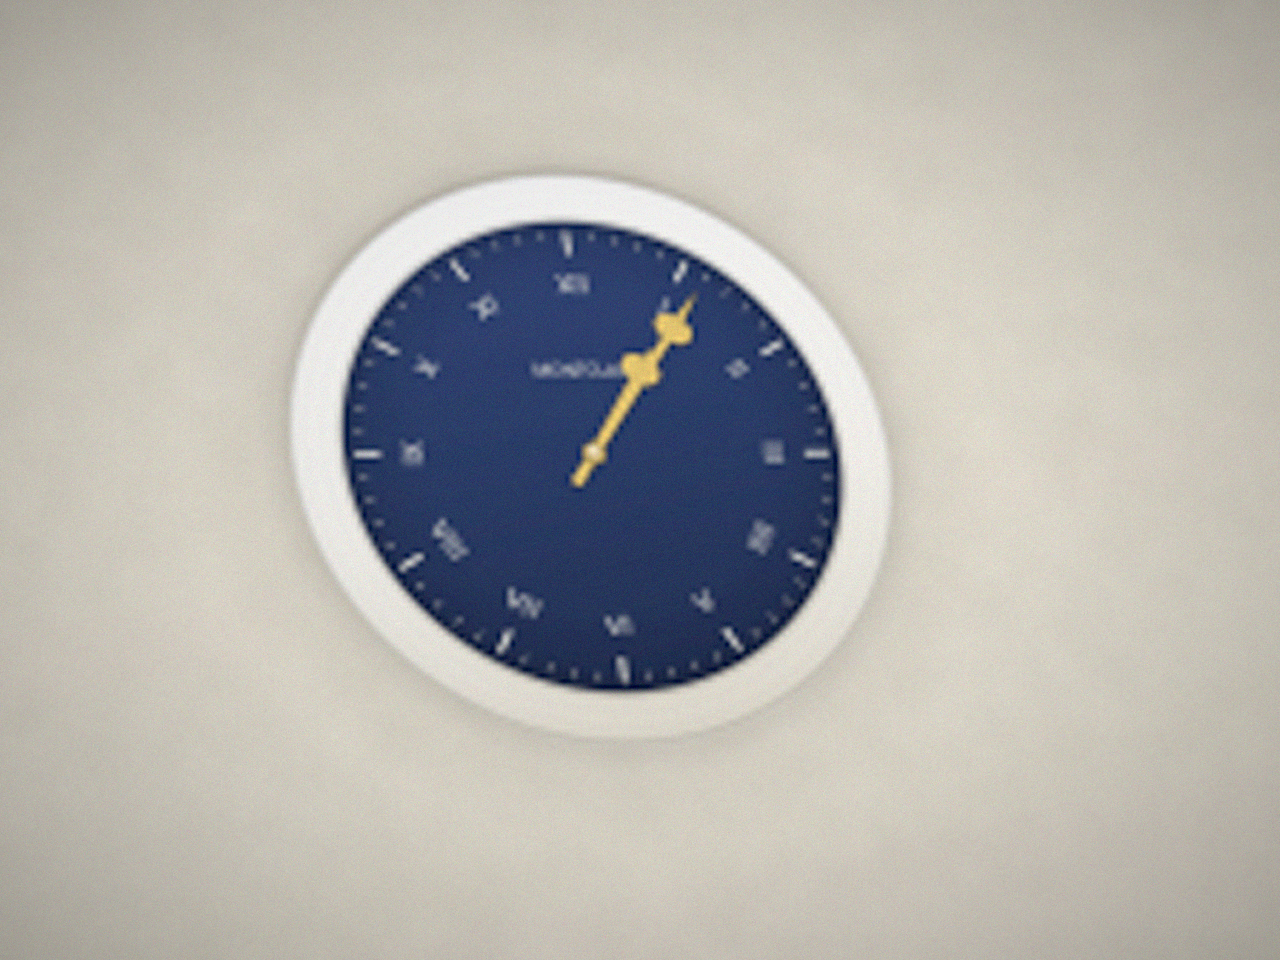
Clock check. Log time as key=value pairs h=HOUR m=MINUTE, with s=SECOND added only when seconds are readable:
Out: h=1 m=6
